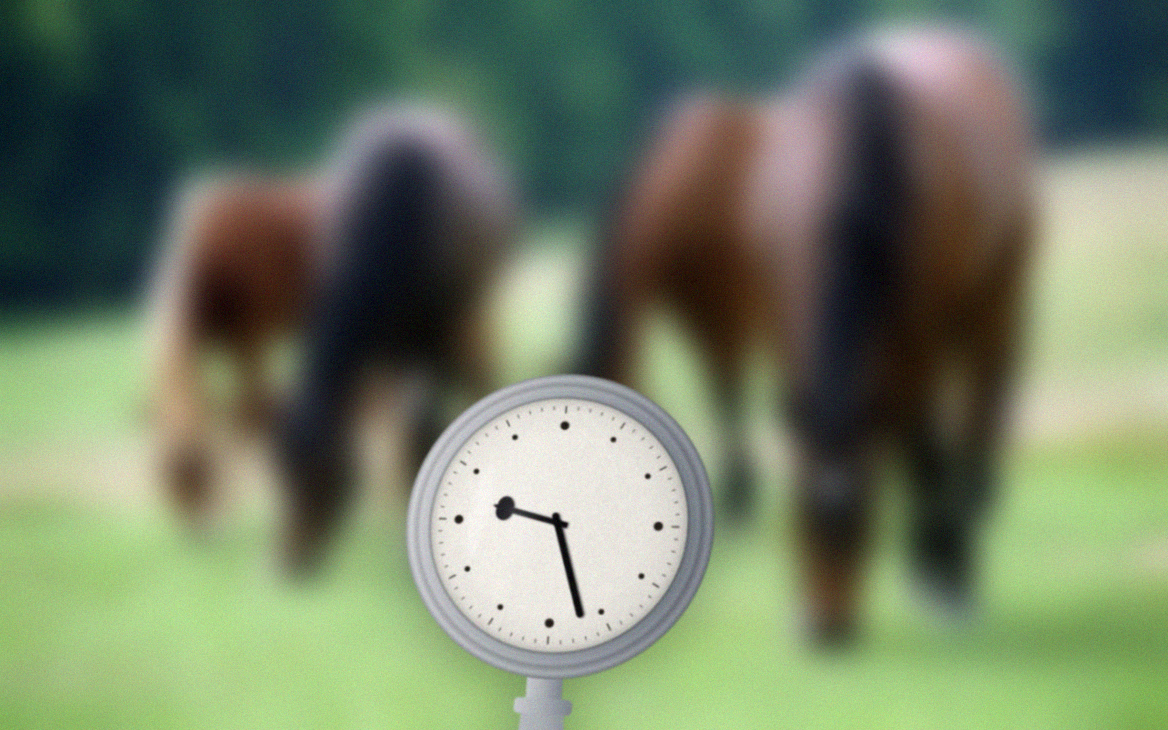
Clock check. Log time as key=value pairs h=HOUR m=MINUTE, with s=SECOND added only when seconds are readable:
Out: h=9 m=27
